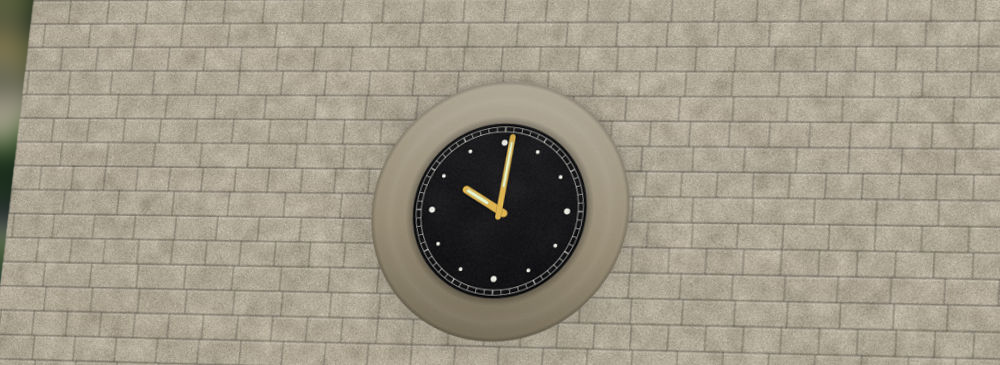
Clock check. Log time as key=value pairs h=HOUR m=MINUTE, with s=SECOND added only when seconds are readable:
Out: h=10 m=1
